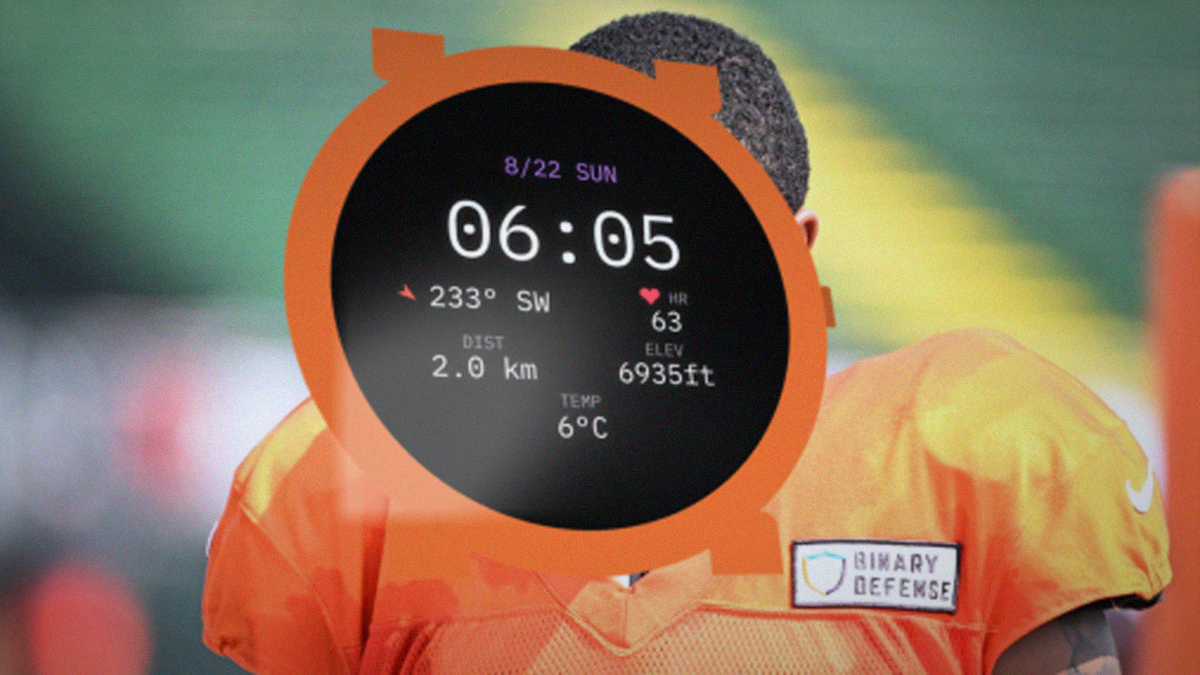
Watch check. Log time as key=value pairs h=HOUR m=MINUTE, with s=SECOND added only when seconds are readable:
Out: h=6 m=5
